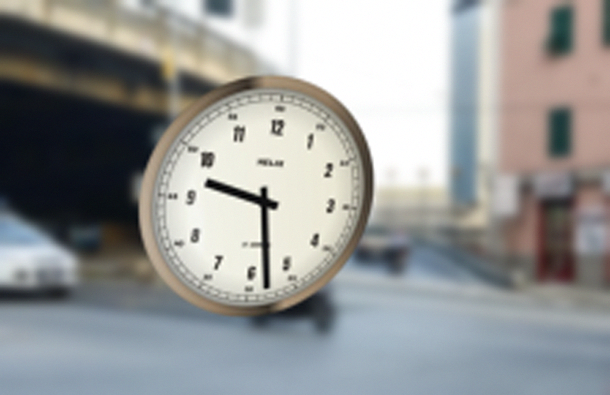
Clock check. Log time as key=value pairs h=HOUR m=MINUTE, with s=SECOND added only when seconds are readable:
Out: h=9 m=28
